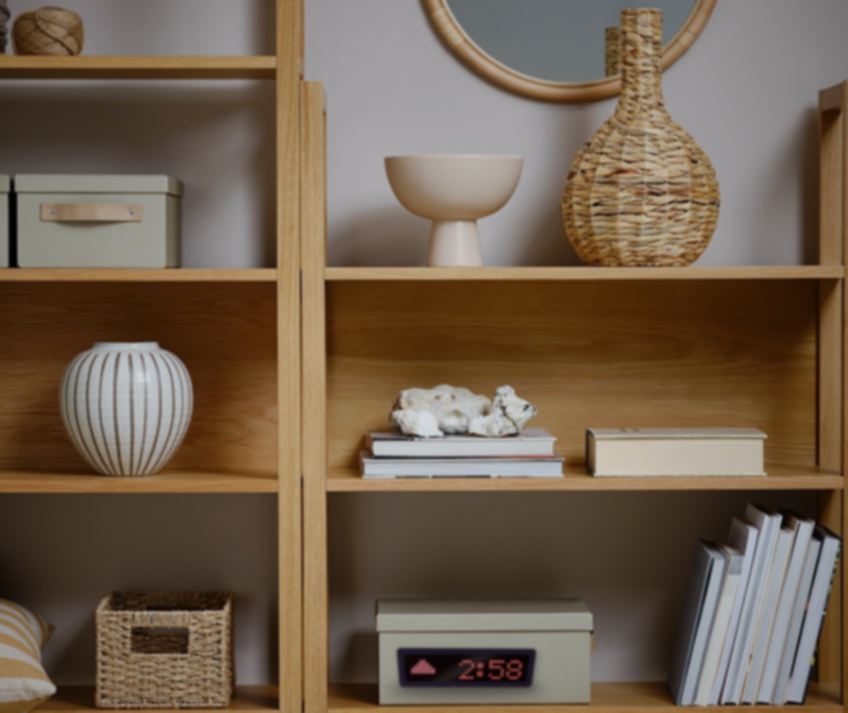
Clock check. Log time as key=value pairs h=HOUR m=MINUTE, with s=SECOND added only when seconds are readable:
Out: h=2 m=58
